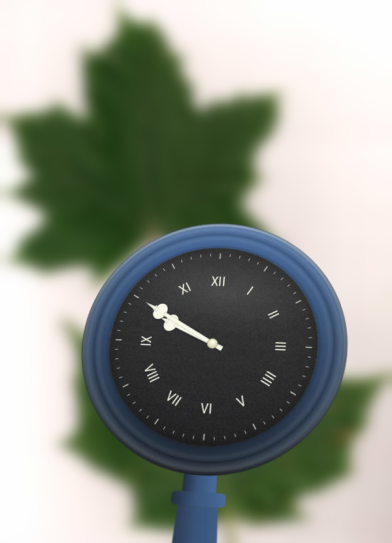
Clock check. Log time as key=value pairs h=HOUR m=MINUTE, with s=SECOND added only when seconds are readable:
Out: h=9 m=50
